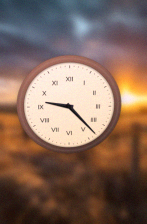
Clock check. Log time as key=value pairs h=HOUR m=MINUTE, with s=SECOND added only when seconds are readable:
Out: h=9 m=23
